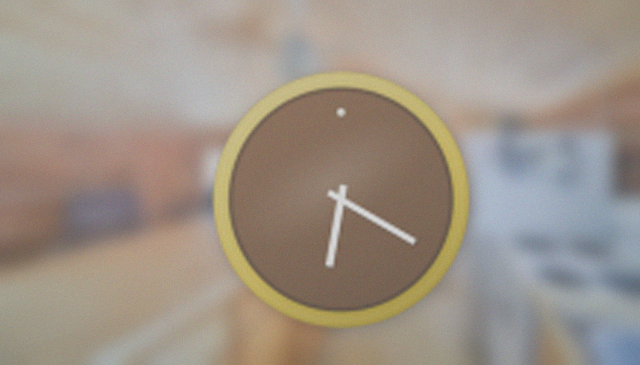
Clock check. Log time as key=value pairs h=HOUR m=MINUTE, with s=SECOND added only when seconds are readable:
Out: h=6 m=20
